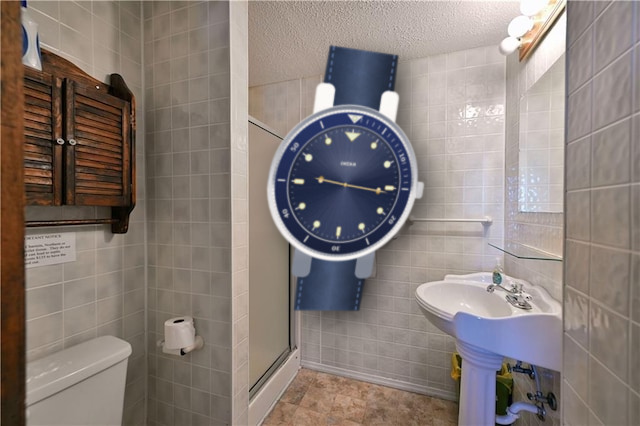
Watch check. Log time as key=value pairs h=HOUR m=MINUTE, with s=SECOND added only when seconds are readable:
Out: h=9 m=16
